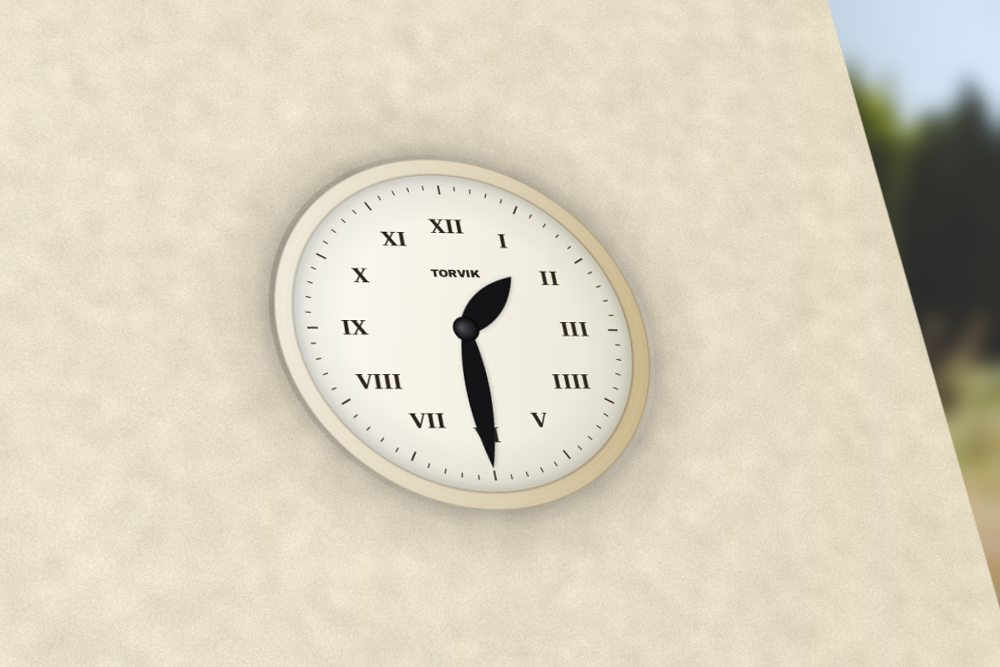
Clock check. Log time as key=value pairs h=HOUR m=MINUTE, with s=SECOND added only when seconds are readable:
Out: h=1 m=30
